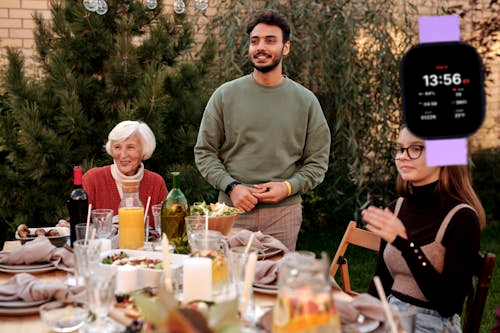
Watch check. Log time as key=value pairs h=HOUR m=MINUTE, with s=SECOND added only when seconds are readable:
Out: h=13 m=56
